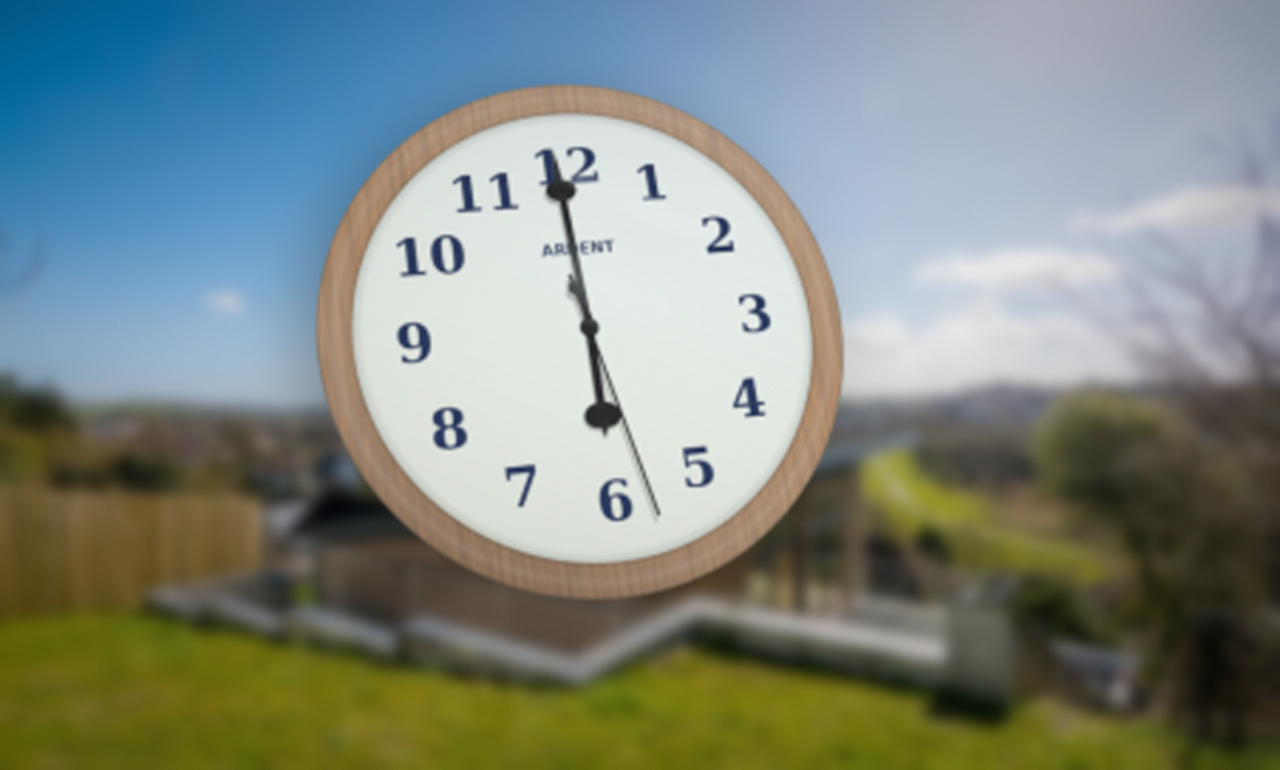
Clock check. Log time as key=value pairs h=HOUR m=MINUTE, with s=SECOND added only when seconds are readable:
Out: h=5 m=59 s=28
